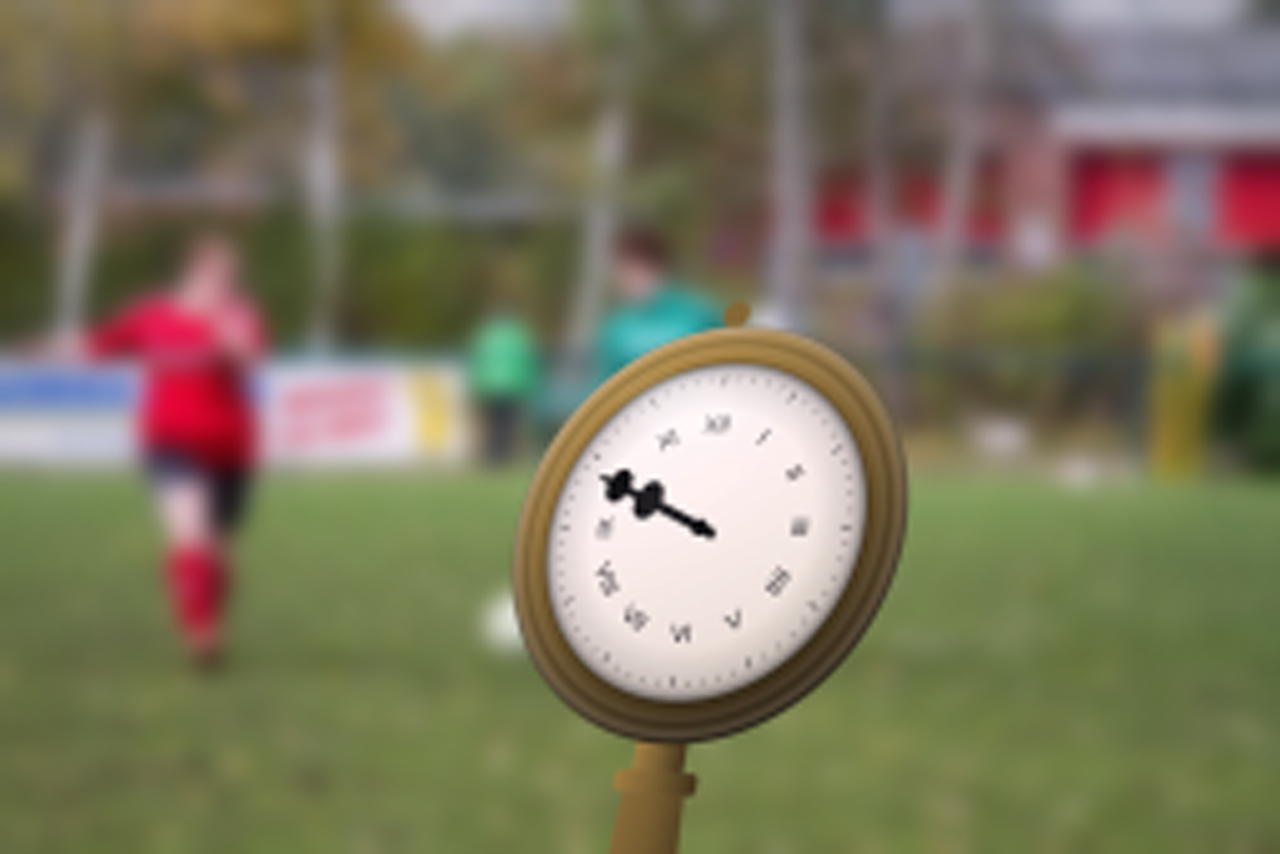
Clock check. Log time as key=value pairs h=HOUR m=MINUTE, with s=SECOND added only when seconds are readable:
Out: h=9 m=49
